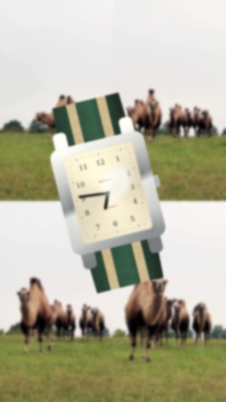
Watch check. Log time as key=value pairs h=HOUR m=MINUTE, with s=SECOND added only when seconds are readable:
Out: h=6 m=46
